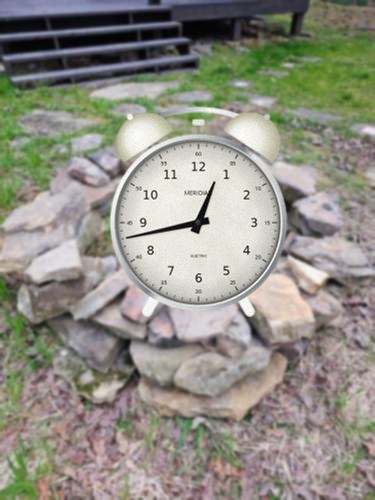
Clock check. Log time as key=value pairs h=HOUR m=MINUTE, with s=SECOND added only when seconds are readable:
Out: h=12 m=43
